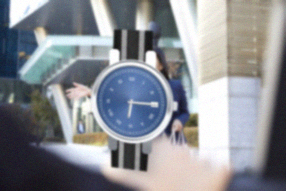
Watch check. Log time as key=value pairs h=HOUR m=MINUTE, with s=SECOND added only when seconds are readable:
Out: h=6 m=15
